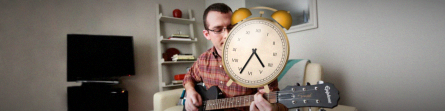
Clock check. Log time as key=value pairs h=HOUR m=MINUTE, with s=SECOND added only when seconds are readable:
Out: h=4 m=34
